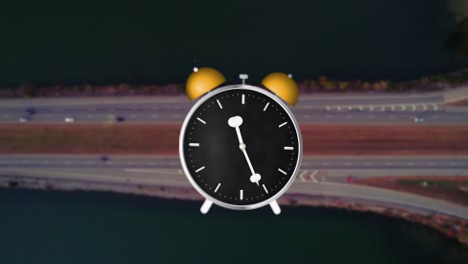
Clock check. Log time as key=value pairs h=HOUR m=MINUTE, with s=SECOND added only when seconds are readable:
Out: h=11 m=26
